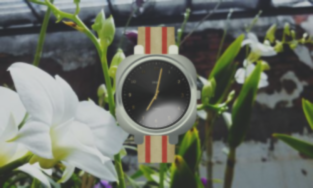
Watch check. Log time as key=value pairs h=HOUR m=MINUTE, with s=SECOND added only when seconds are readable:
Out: h=7 m=2
